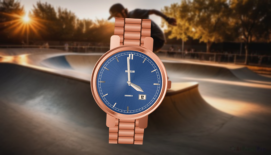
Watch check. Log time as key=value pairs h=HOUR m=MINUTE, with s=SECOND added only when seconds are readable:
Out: h=3 m=59
